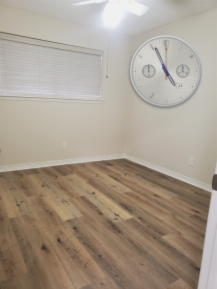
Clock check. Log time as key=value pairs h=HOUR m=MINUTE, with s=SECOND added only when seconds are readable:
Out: h=4 m=56
